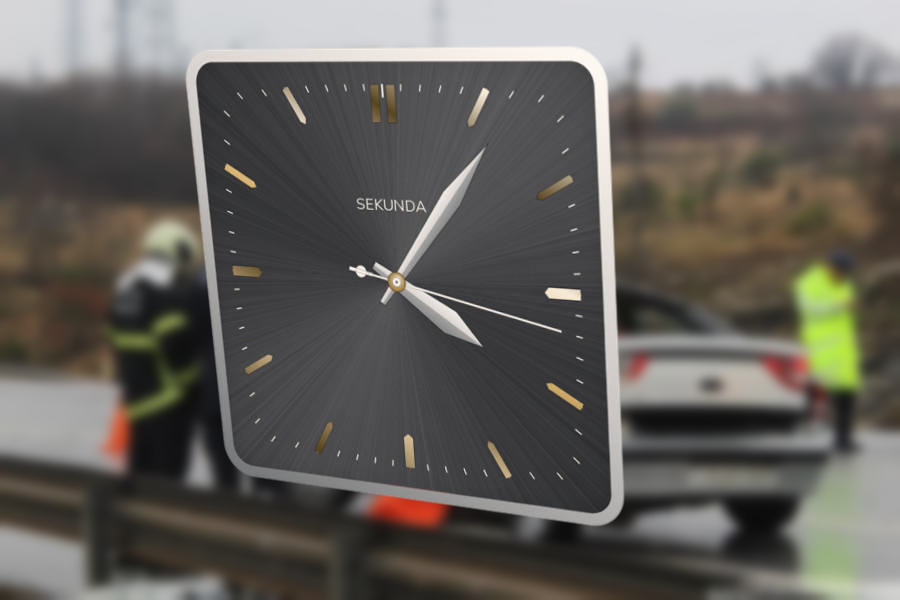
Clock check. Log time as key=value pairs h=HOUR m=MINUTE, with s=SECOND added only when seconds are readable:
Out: h=4 m=6 s=17
